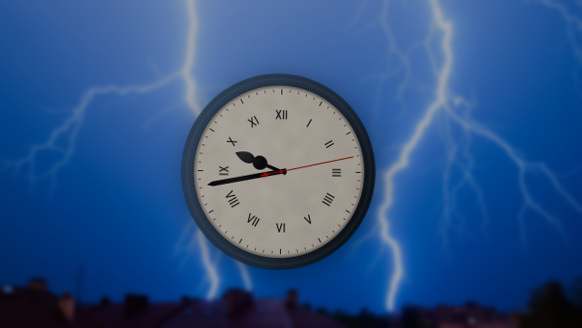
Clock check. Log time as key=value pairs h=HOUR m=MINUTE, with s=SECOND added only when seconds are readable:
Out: h=9 m=43 s=13
